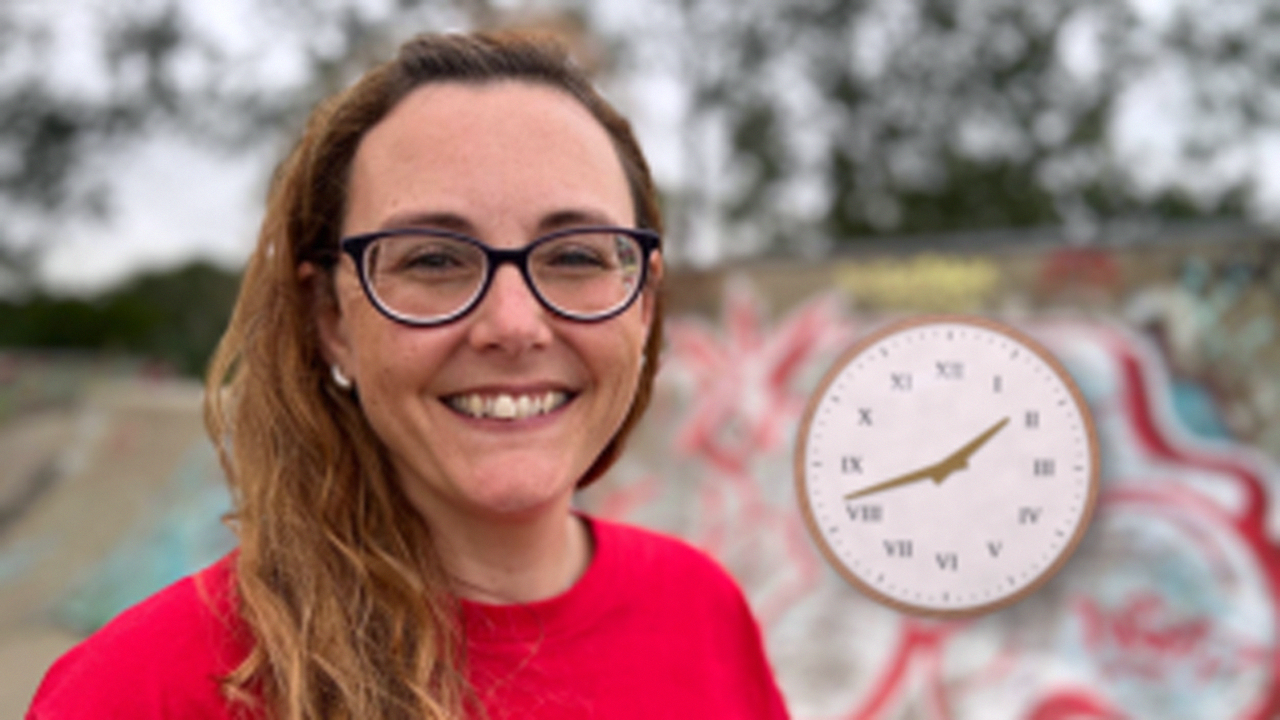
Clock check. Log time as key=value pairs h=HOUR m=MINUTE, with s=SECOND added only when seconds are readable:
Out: h=1 m=42
